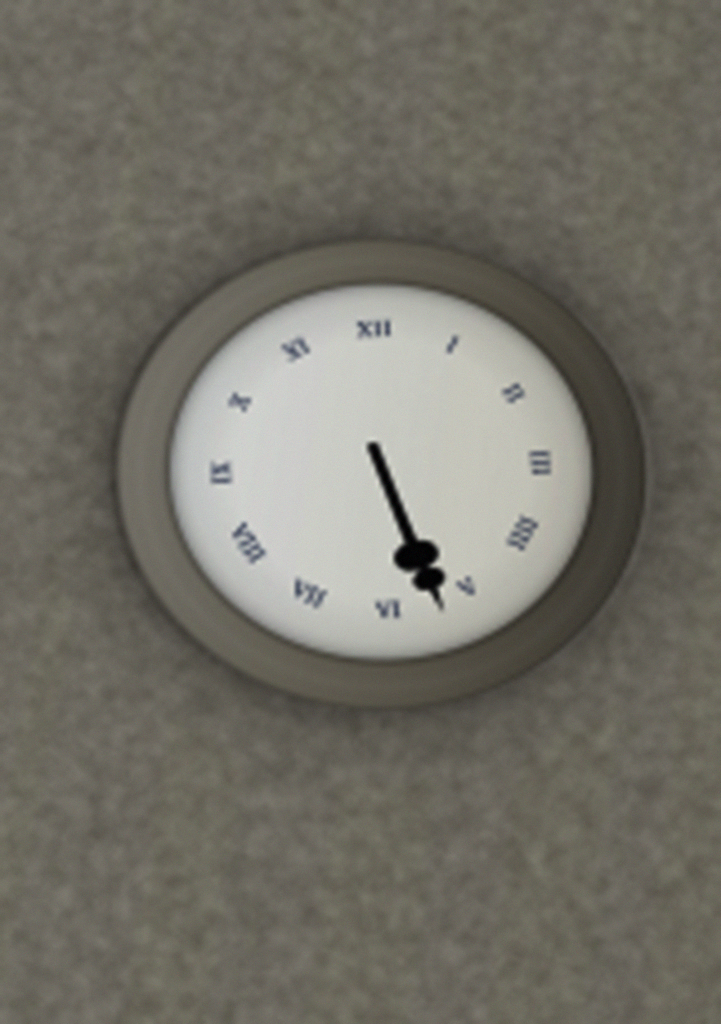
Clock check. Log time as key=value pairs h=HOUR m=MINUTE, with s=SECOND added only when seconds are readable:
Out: h=5 m=27
